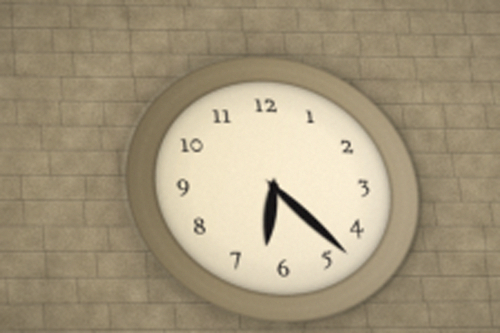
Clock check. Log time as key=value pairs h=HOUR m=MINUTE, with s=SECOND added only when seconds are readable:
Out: h=6 m=23
